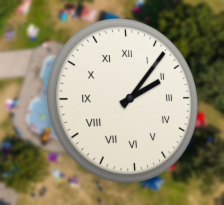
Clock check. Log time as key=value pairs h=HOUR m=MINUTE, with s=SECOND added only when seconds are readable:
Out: h=2 m=7
